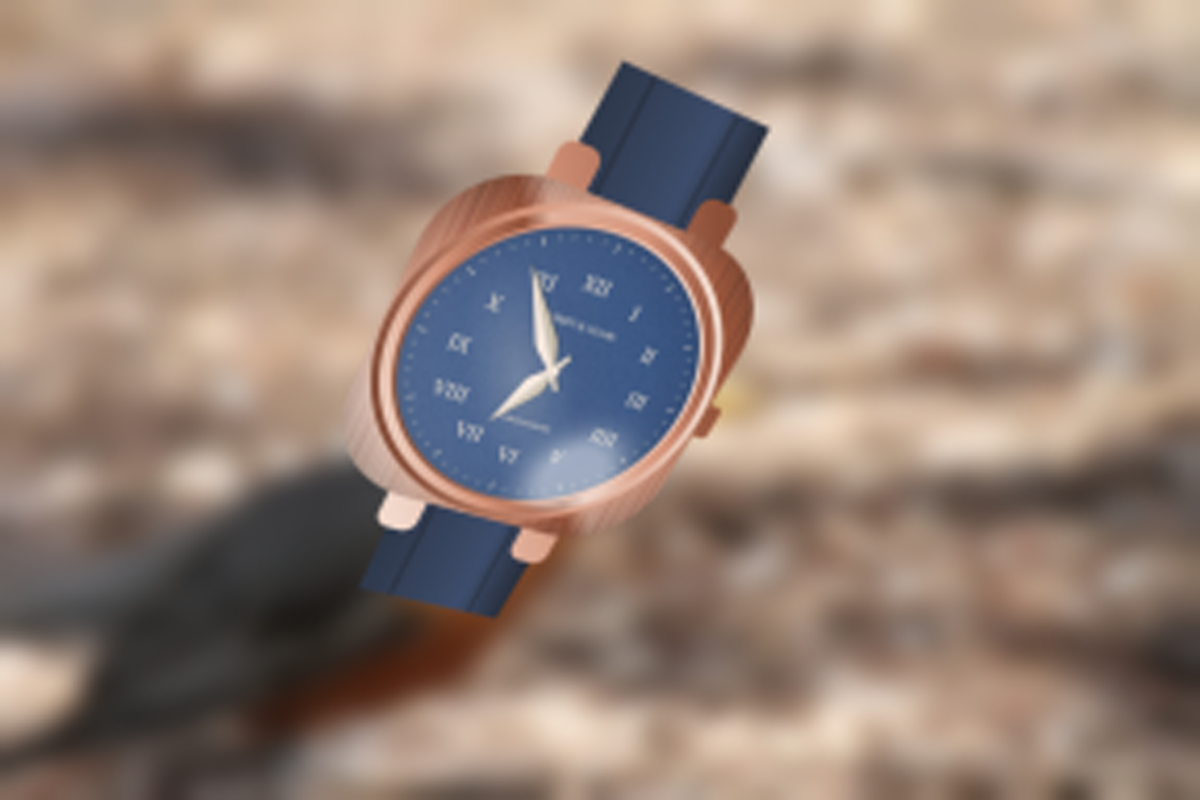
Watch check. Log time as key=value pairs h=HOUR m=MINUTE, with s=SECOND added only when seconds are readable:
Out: h=6 m=54
